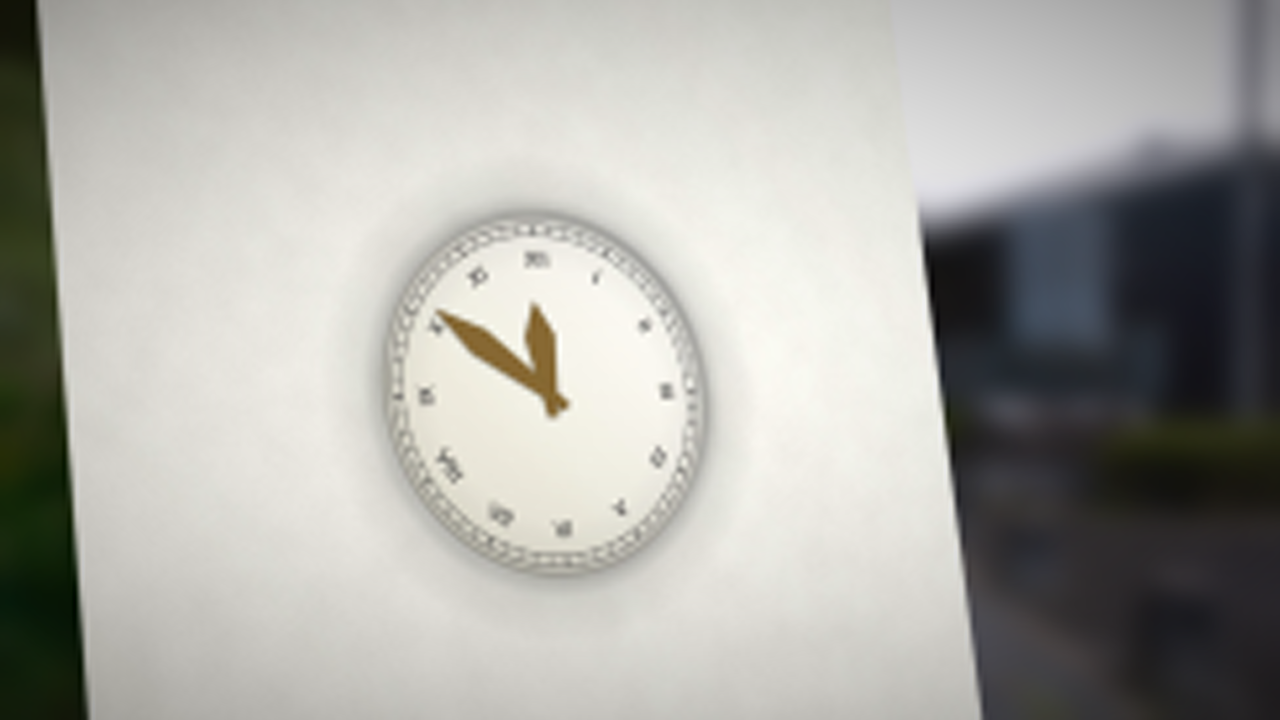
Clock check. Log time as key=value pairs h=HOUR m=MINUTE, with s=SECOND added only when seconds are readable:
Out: h=11 m=51
